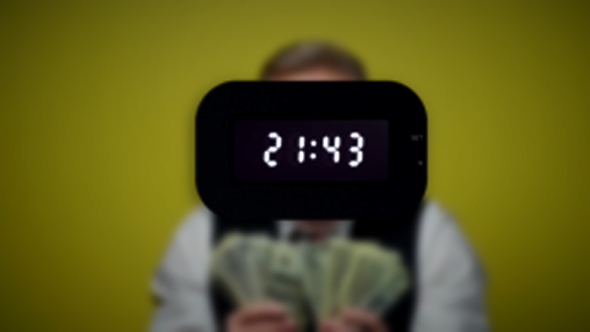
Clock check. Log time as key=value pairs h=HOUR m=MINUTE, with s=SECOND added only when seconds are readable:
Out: h=21 m=43
